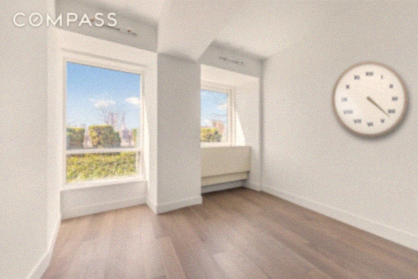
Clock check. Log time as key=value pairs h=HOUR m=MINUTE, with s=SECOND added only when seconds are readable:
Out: h=4 m=22
